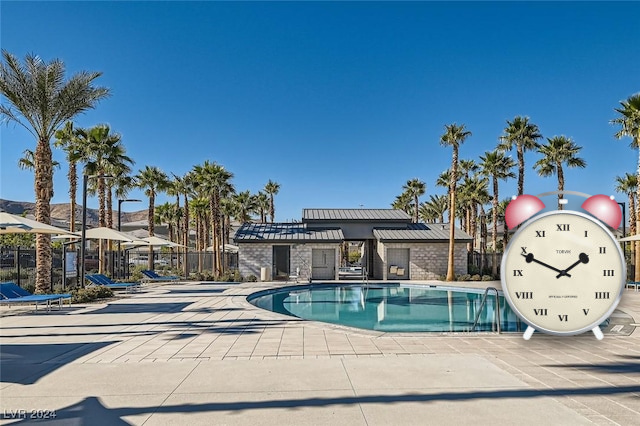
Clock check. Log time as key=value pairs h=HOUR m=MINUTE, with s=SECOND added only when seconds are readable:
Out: h=1 m=49
